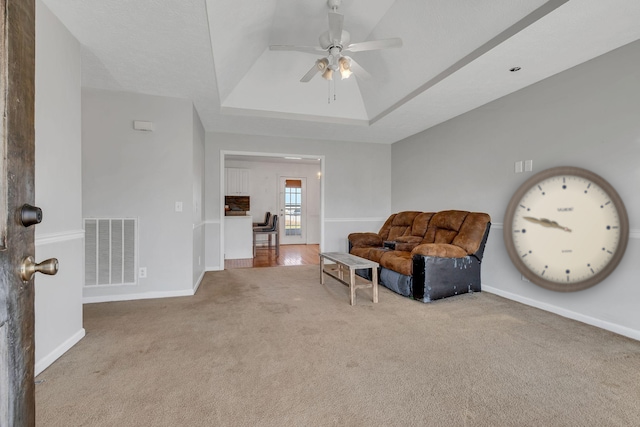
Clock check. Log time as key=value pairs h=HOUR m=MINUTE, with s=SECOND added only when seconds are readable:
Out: h=9 m=48
